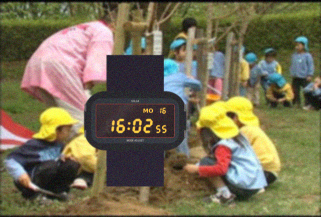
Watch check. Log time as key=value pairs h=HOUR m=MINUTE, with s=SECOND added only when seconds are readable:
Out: h=16 m=2 s=55
